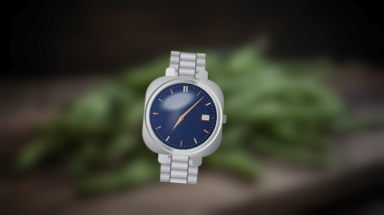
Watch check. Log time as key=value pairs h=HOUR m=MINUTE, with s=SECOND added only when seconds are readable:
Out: h=7 m=7
